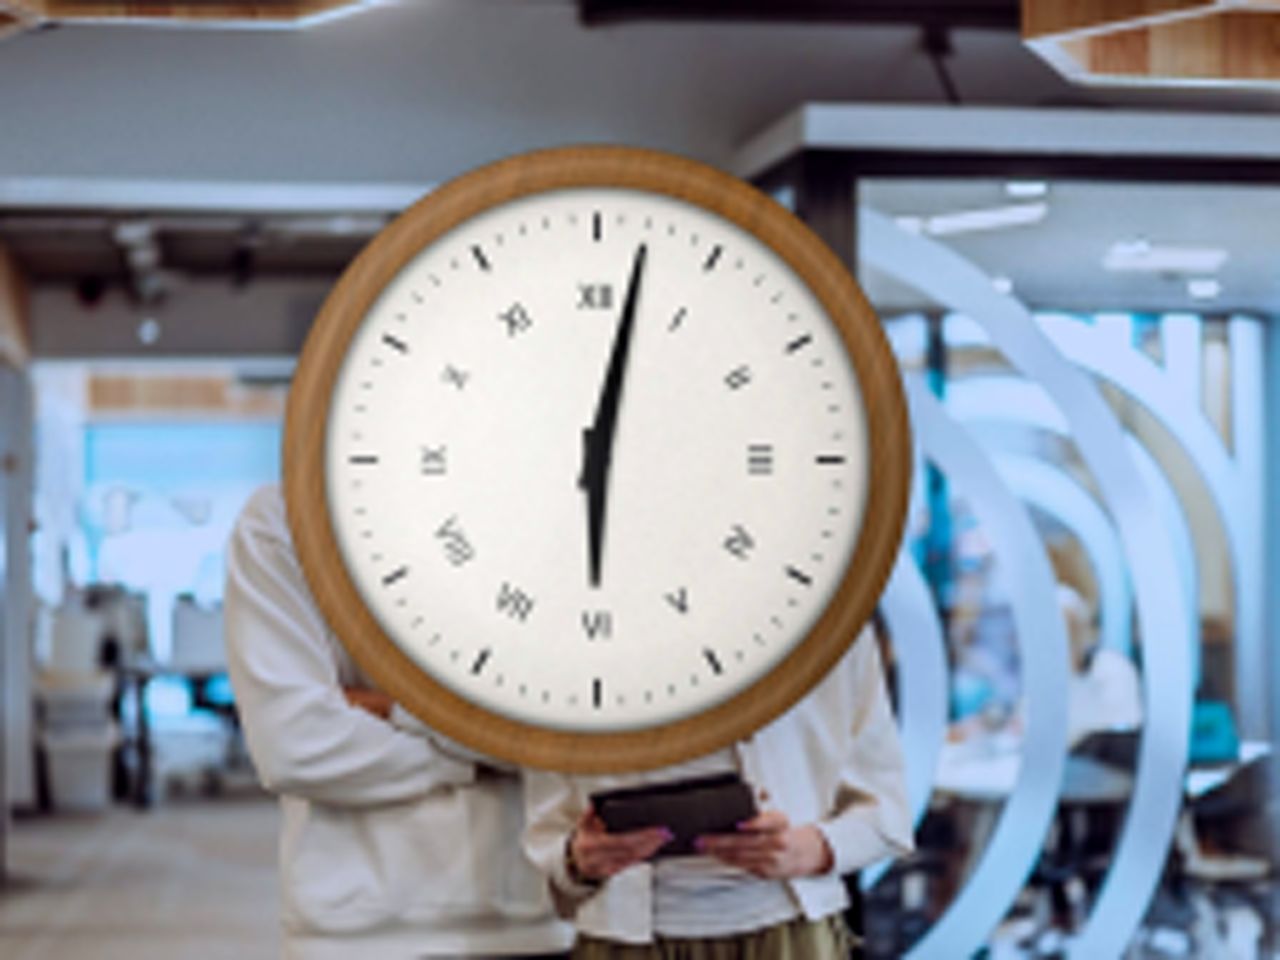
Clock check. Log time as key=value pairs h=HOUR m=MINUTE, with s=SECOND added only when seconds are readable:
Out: h=6 m=2
